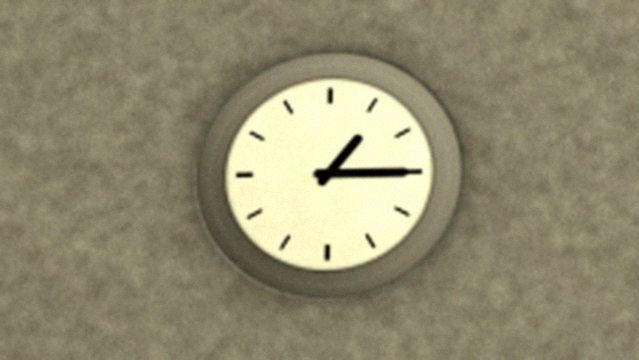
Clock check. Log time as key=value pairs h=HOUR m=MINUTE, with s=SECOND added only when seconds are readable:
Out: h=1 m=15
